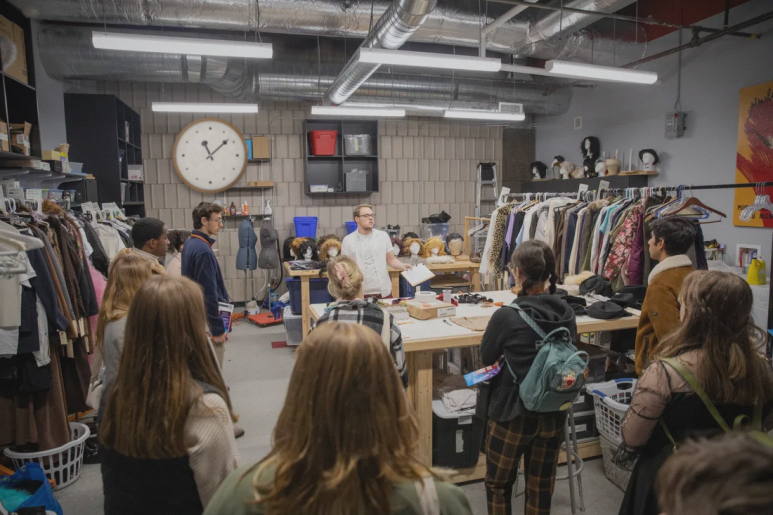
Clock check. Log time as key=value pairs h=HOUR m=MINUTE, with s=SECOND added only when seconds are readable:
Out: h=11 m=8
